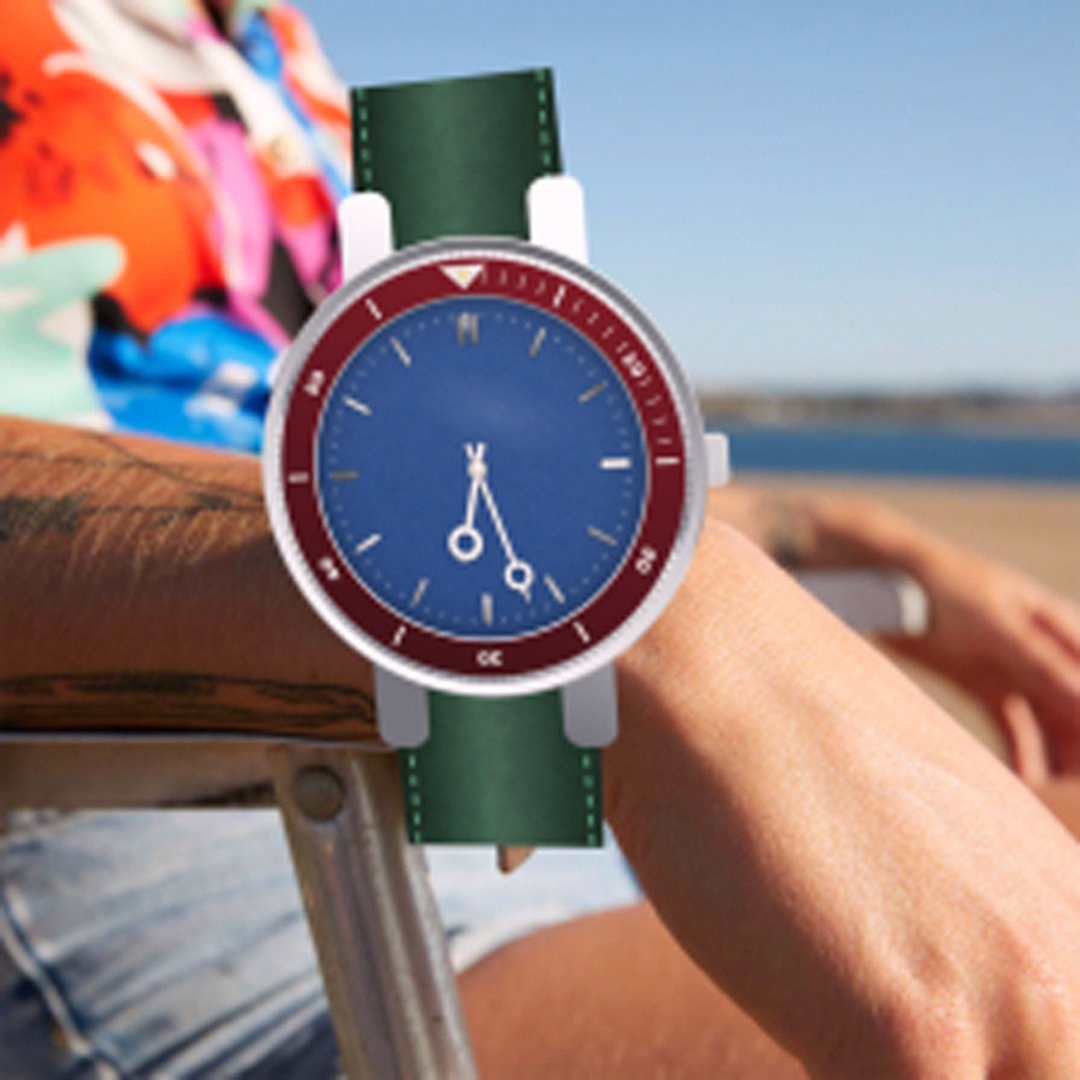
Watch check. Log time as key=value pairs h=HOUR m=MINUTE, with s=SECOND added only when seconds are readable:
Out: h=6 m=27
